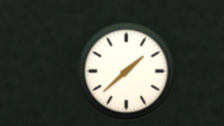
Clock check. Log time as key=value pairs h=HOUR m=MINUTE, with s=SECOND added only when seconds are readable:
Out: h=1 m=38
